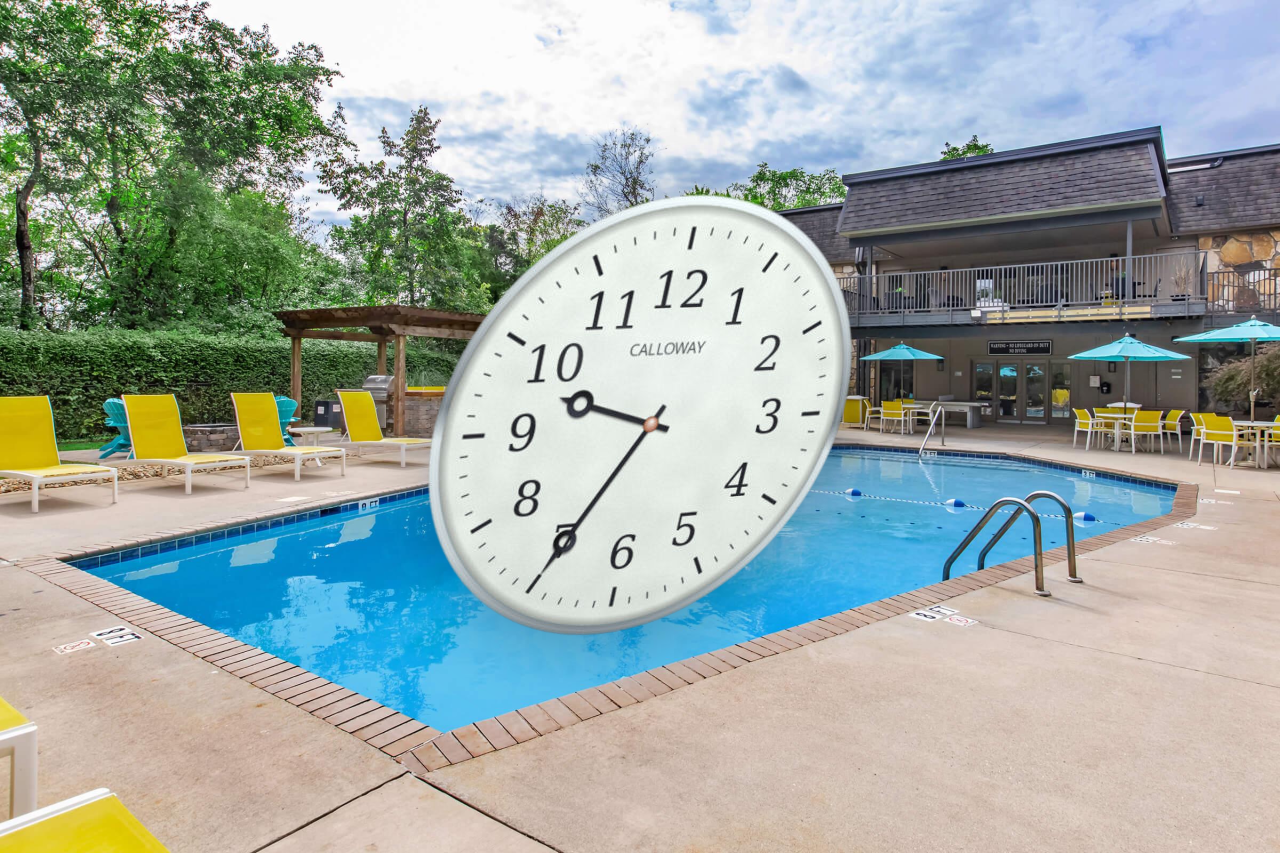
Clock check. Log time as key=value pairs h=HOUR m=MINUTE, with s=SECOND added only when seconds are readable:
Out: h=9 m=35
